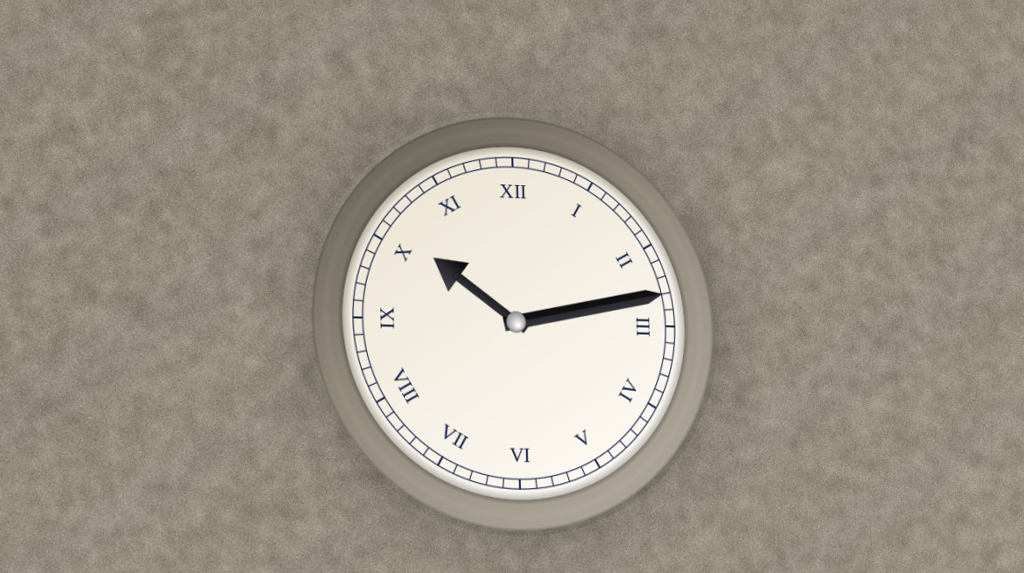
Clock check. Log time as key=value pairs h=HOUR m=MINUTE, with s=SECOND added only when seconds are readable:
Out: h=10 m=13
